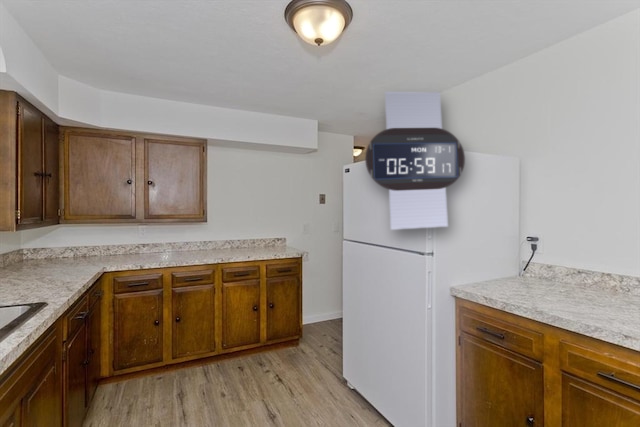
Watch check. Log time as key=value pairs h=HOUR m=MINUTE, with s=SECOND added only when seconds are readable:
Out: h=6 m=59
